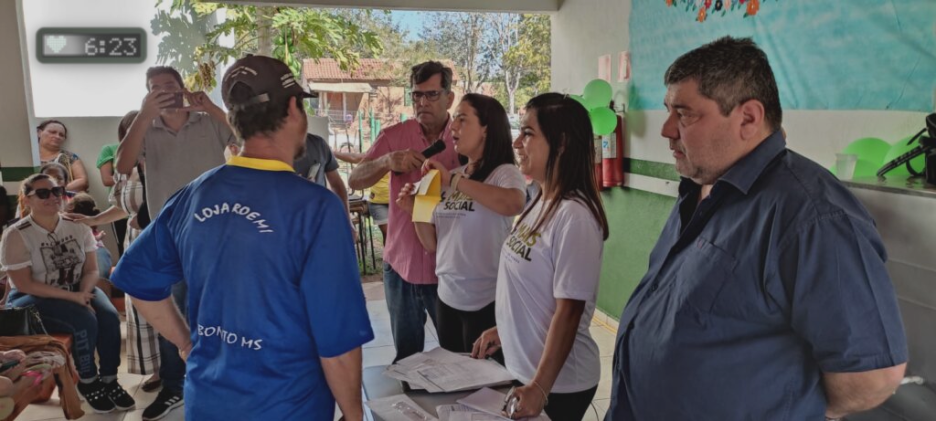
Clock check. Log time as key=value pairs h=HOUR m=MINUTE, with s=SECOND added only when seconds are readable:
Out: h=6 m=23
